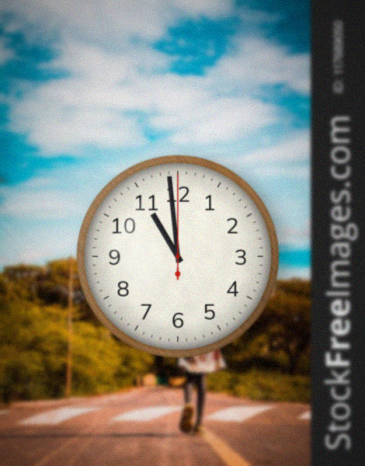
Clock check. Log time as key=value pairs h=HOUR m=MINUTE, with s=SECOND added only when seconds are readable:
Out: h=10 m=59 s=0
